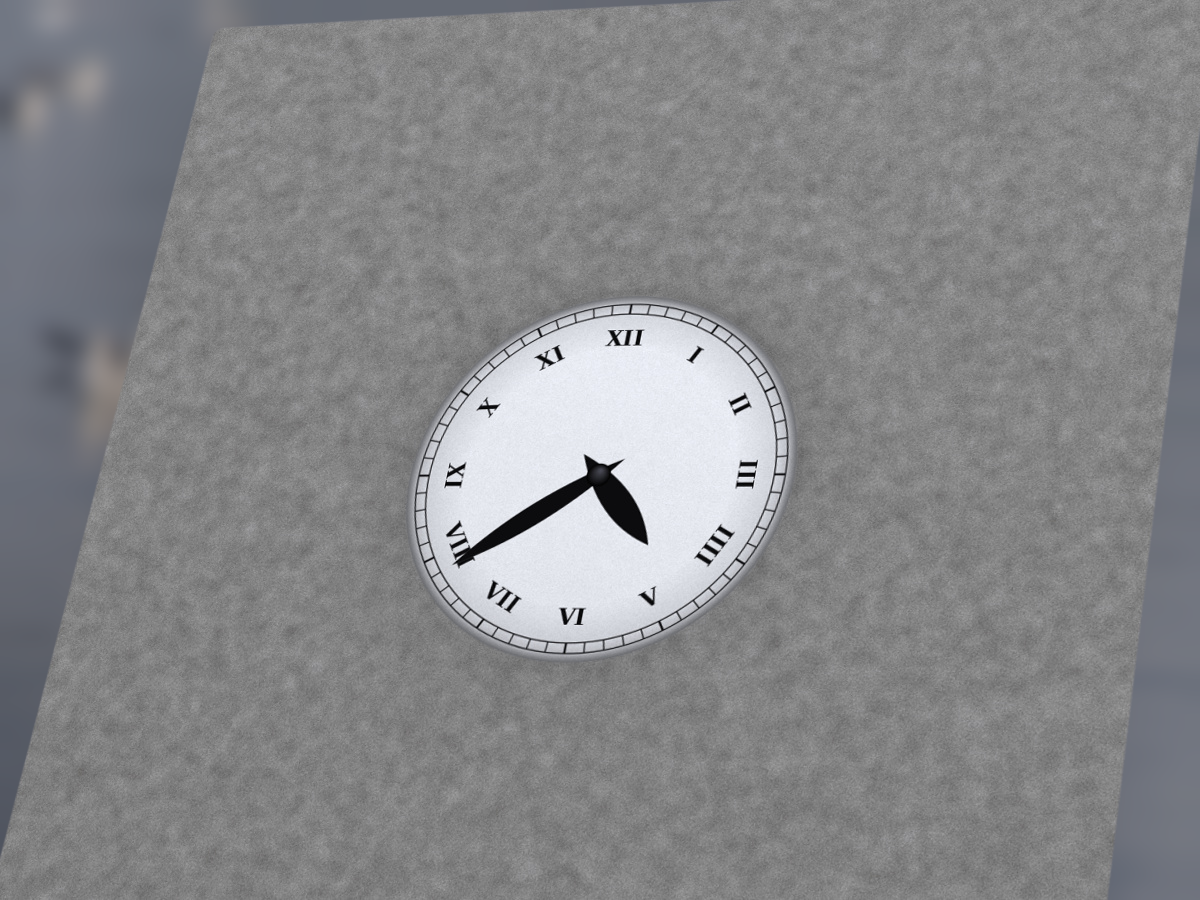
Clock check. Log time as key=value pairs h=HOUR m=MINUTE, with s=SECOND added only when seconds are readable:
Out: h=4 m=39
